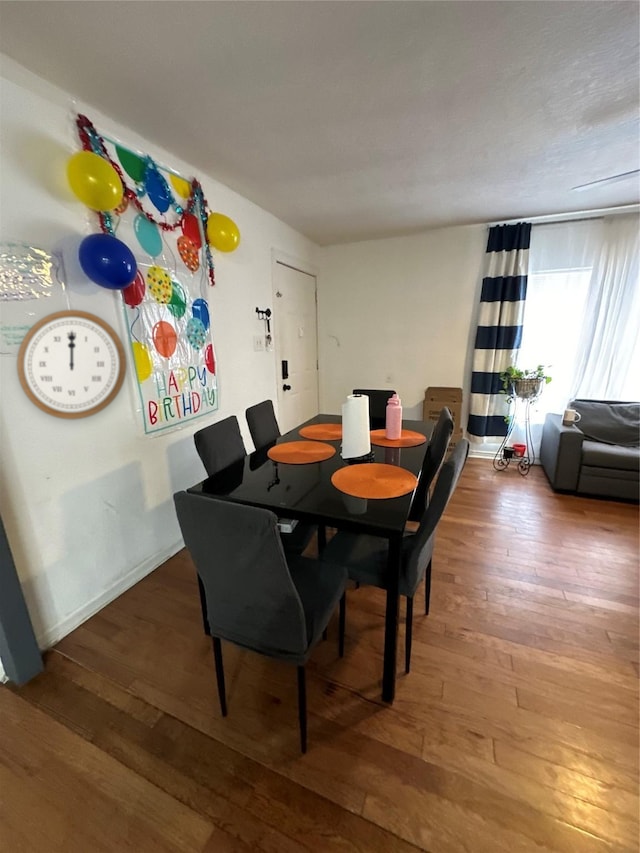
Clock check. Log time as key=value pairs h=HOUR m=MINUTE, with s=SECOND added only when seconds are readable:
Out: h=12 m=0
